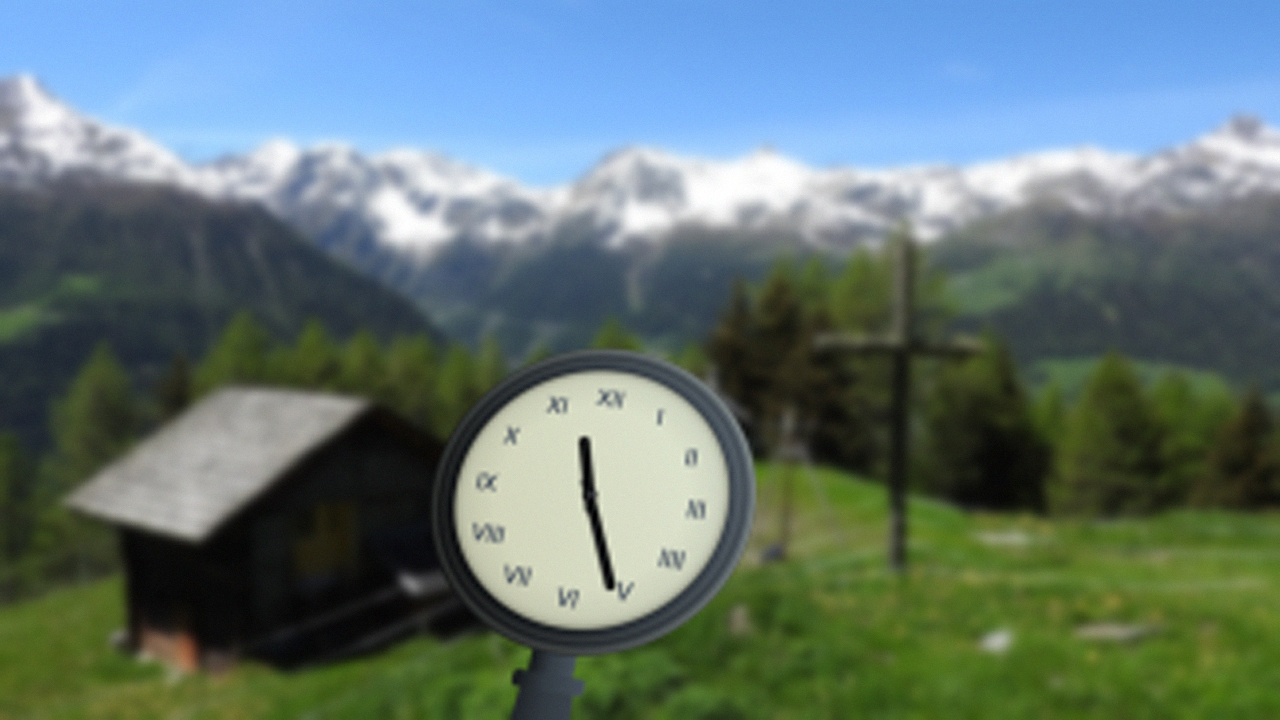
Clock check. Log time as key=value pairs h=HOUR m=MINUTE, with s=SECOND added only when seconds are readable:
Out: h=11 m=26
